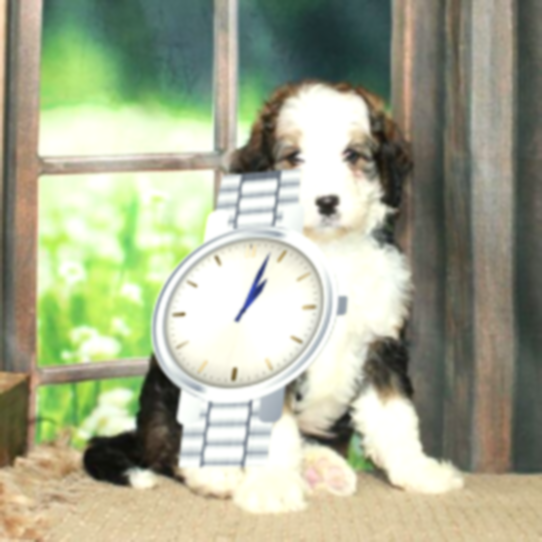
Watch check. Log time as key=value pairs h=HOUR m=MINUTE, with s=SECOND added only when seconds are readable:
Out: h=1 m=3
